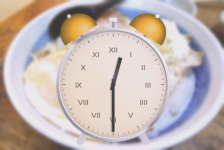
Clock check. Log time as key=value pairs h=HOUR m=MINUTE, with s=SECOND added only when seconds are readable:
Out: h=12 m=30
